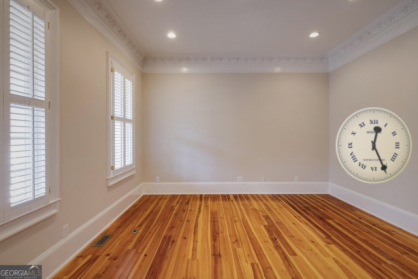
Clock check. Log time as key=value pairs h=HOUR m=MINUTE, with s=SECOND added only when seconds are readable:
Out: h=12 m=26
